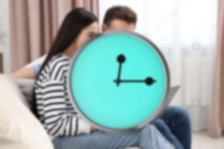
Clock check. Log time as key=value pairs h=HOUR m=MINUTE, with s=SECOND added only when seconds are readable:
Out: h=12 m=15
